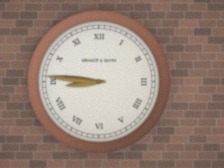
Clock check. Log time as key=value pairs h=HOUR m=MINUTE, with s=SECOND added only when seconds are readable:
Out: h=8 m=46
